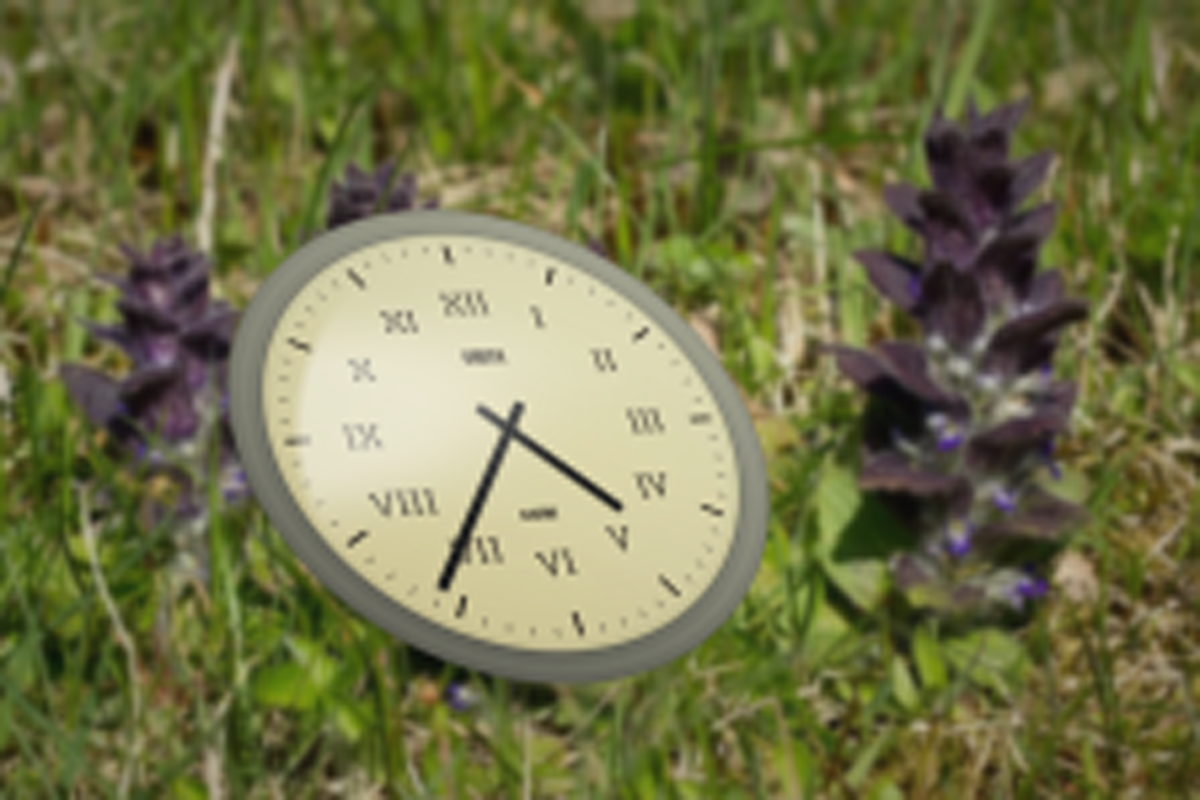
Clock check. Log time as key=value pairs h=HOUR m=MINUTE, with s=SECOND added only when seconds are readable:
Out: h=4 m=36
